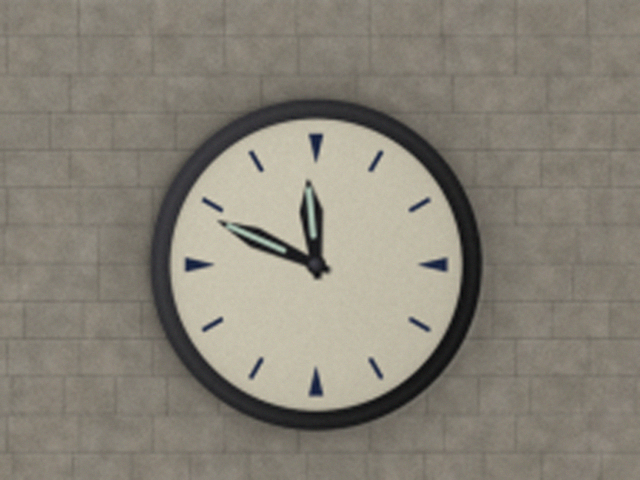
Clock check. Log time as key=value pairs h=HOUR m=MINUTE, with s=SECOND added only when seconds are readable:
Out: h=11 m=49
